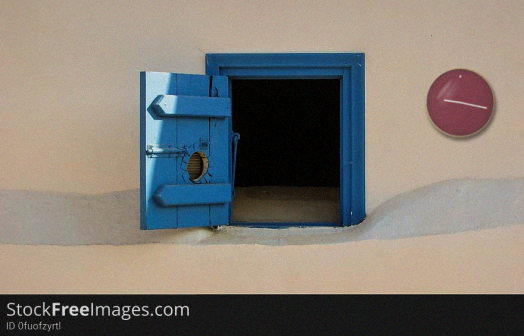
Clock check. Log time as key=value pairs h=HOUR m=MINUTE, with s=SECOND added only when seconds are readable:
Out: h=9 m=17
